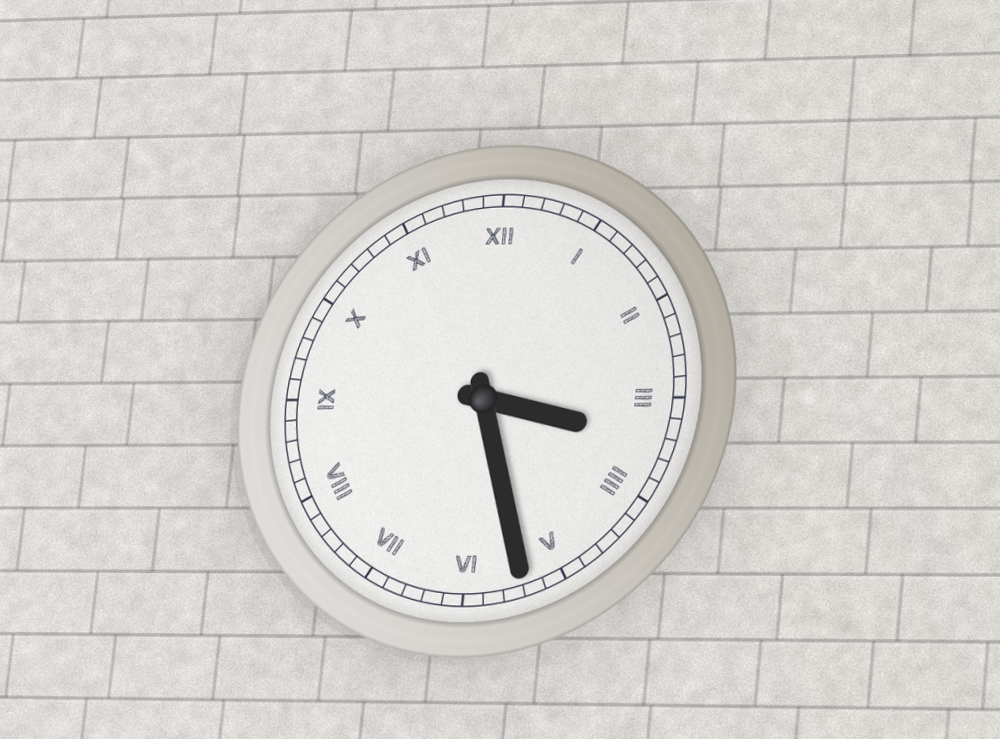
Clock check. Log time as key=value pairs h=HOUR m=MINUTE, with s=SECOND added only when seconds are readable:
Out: h=3 m=27
